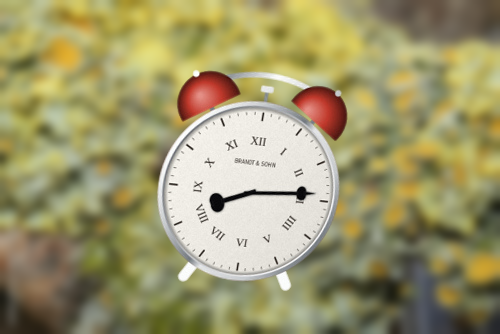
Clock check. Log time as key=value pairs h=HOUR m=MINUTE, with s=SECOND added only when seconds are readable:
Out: h=8 m=14
